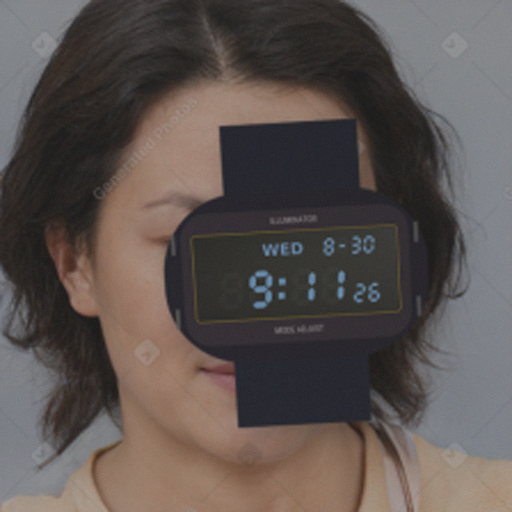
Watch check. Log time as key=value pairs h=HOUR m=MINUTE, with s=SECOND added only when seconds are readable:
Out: h=9 m=11 s=26
